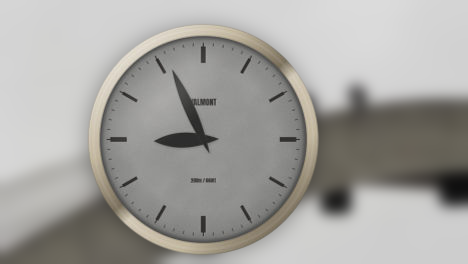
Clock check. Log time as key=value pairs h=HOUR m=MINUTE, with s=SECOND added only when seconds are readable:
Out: h=8 m=56
